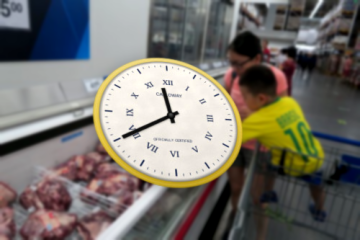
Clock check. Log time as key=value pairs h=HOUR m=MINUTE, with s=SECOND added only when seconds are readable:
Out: h=11 m=40
